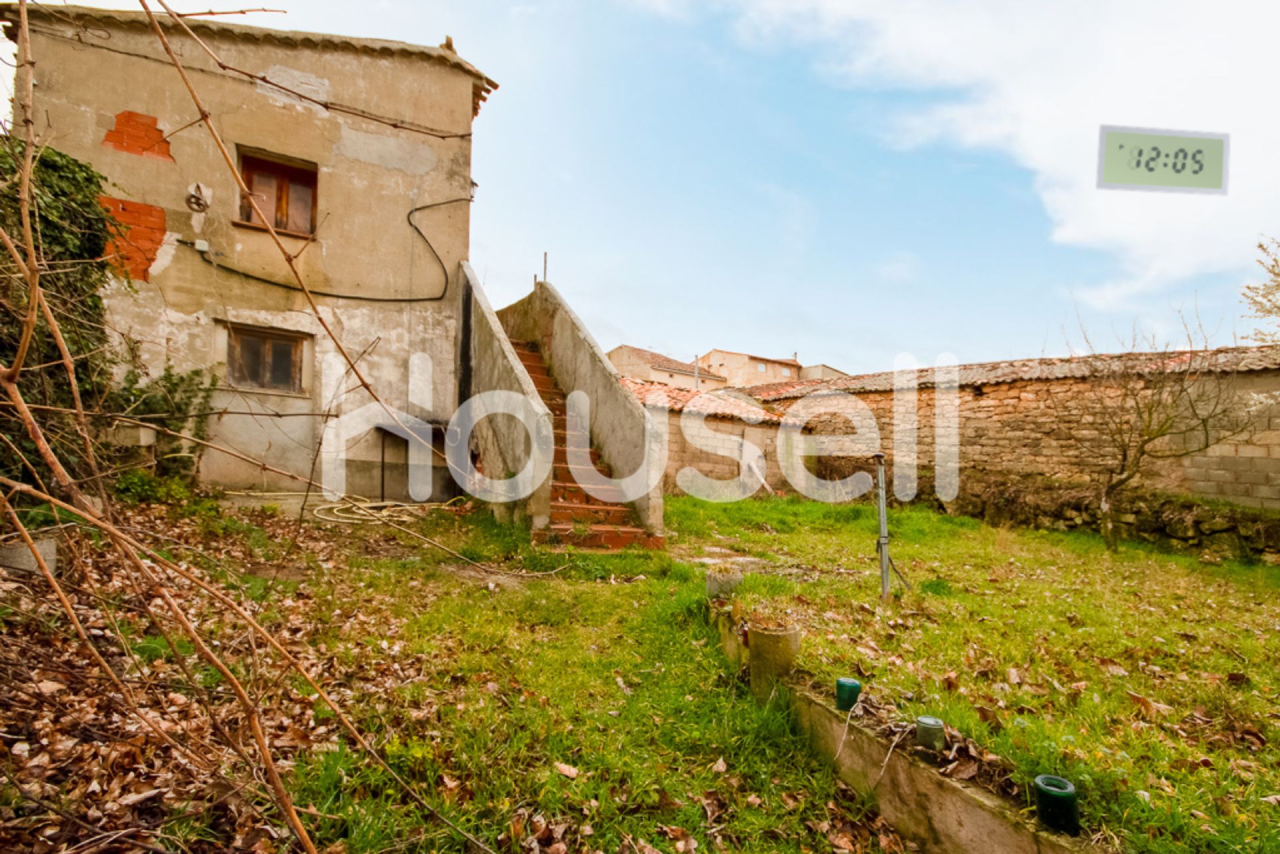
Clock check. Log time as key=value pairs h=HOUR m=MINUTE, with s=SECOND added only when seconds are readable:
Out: h=12 m=5
